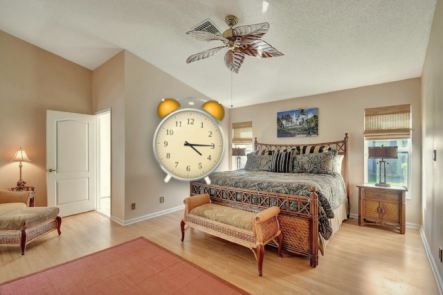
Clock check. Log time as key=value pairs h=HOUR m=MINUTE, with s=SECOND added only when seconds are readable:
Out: h=4 m=15
